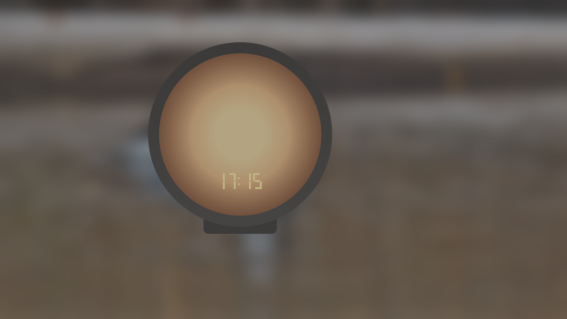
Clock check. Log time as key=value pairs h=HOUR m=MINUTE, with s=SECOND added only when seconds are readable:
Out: h=17 m=15
